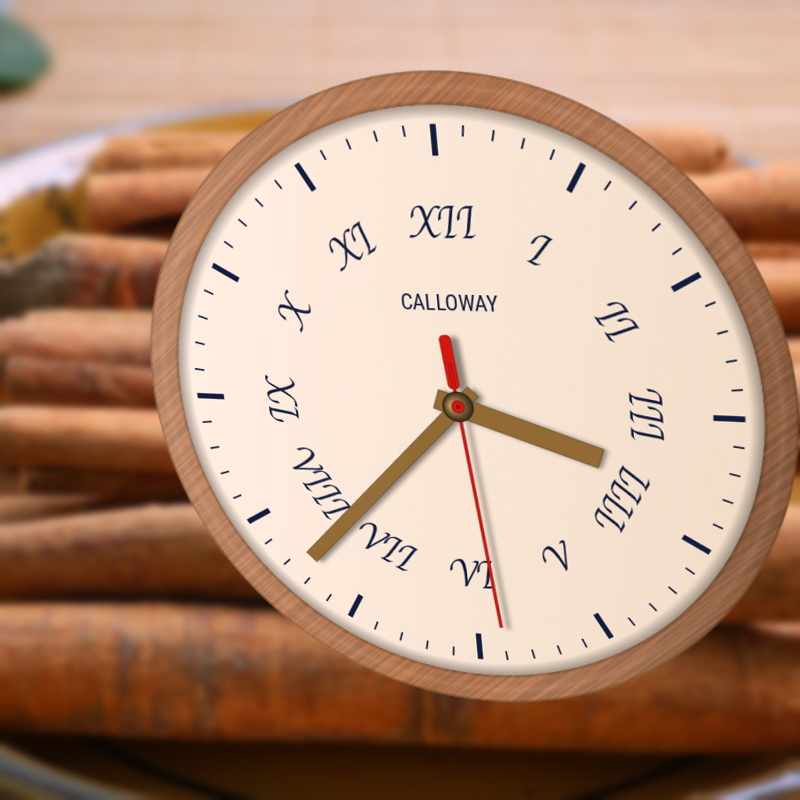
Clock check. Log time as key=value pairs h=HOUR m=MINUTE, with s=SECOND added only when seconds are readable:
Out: h=3 m=37 s=29
